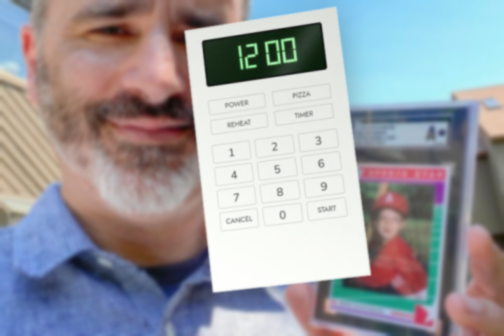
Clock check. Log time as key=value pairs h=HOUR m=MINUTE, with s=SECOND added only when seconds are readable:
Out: h=12 m=0
